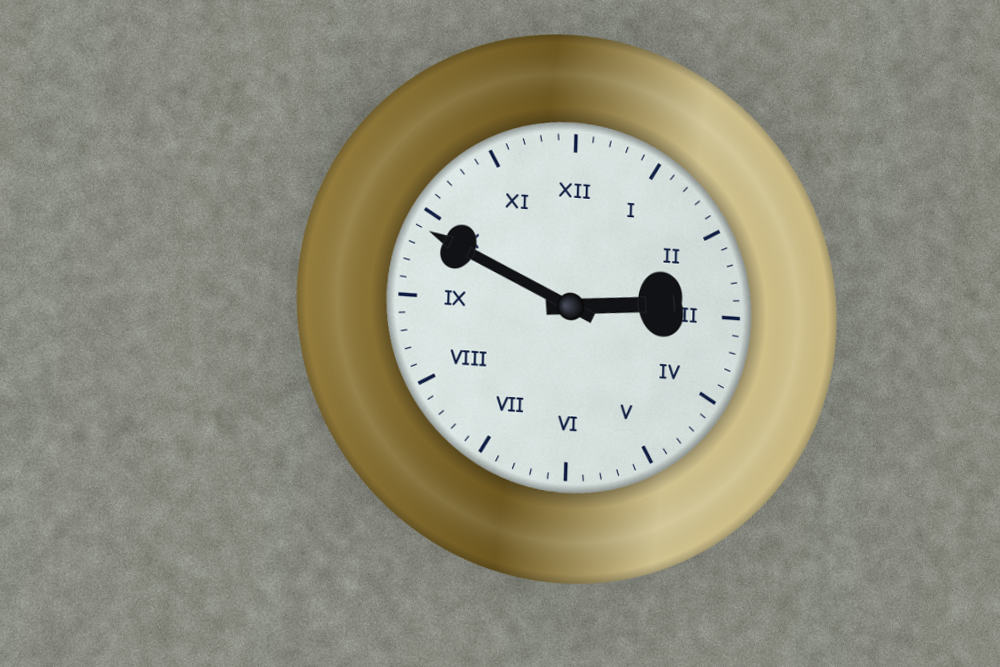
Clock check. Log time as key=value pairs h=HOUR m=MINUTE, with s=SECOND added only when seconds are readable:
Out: h=2 m=49
